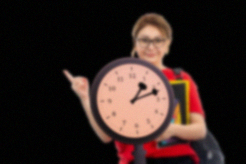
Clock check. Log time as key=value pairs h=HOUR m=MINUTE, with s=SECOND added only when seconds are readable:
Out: h=1 m=12
